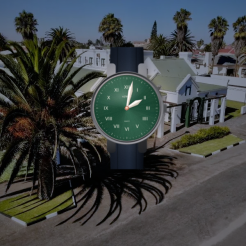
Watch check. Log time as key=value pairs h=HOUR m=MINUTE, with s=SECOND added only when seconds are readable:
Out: h=2 m=2
